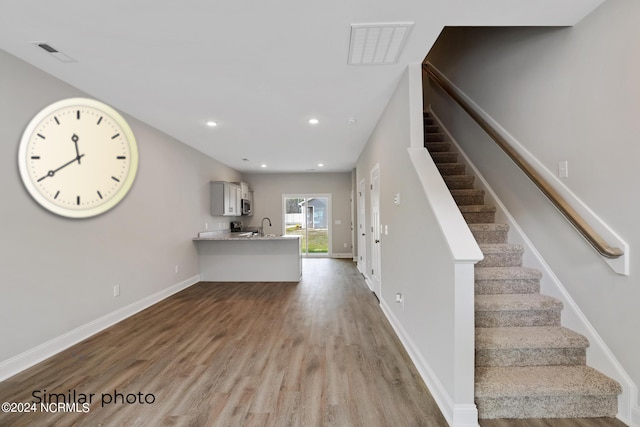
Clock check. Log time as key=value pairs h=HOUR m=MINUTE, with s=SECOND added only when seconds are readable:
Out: h=11 m=40
